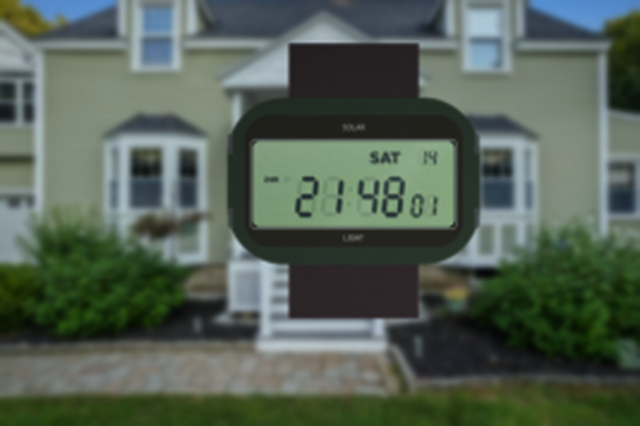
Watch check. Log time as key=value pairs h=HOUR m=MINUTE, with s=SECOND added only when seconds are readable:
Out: h=21 m=48 s=1
